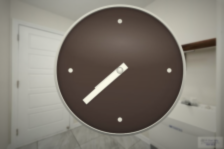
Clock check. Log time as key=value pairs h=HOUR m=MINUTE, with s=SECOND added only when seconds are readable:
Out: h=7 m=38
